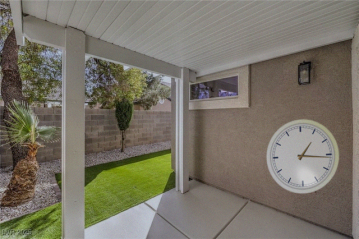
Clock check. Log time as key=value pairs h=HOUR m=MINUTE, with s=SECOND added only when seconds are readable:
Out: h=1 m=16
